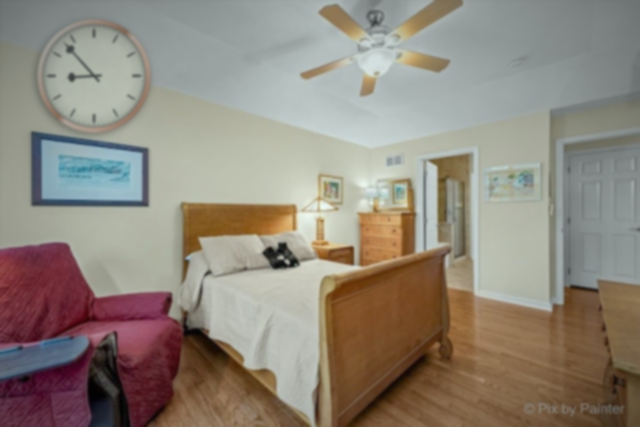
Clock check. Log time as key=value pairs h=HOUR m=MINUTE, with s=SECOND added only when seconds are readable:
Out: h=8 m=53
